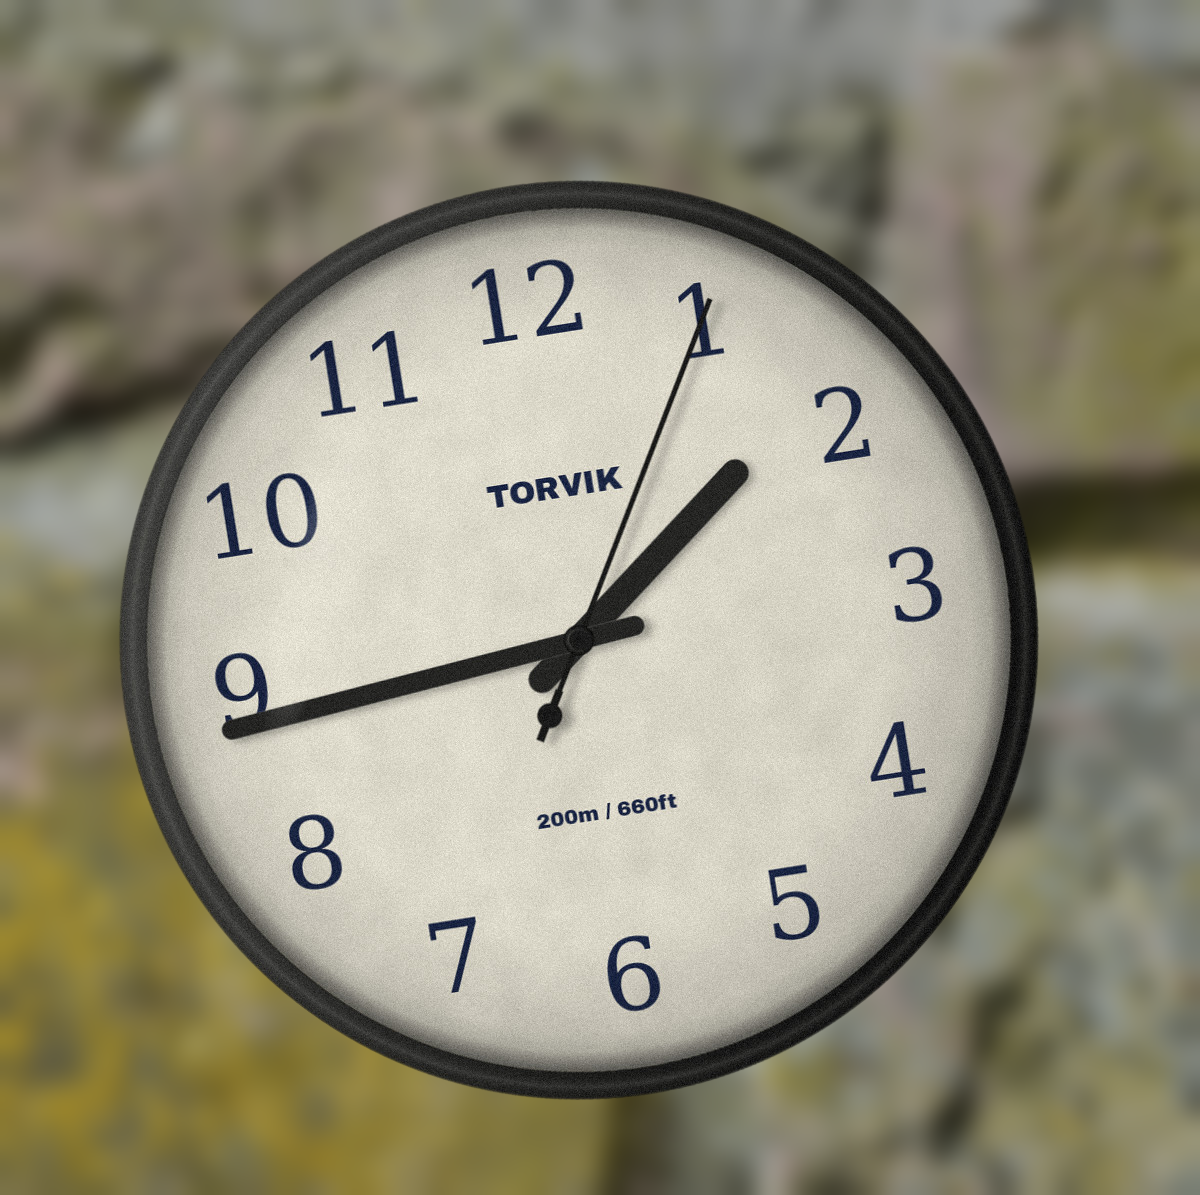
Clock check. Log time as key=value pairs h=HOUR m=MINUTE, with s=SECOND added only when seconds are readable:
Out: h=1 m=44 s=5
